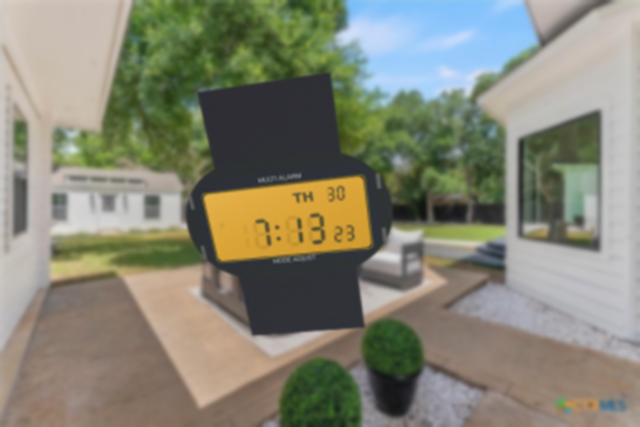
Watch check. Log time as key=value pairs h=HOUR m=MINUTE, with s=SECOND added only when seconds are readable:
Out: h=7 m=13 s=23
